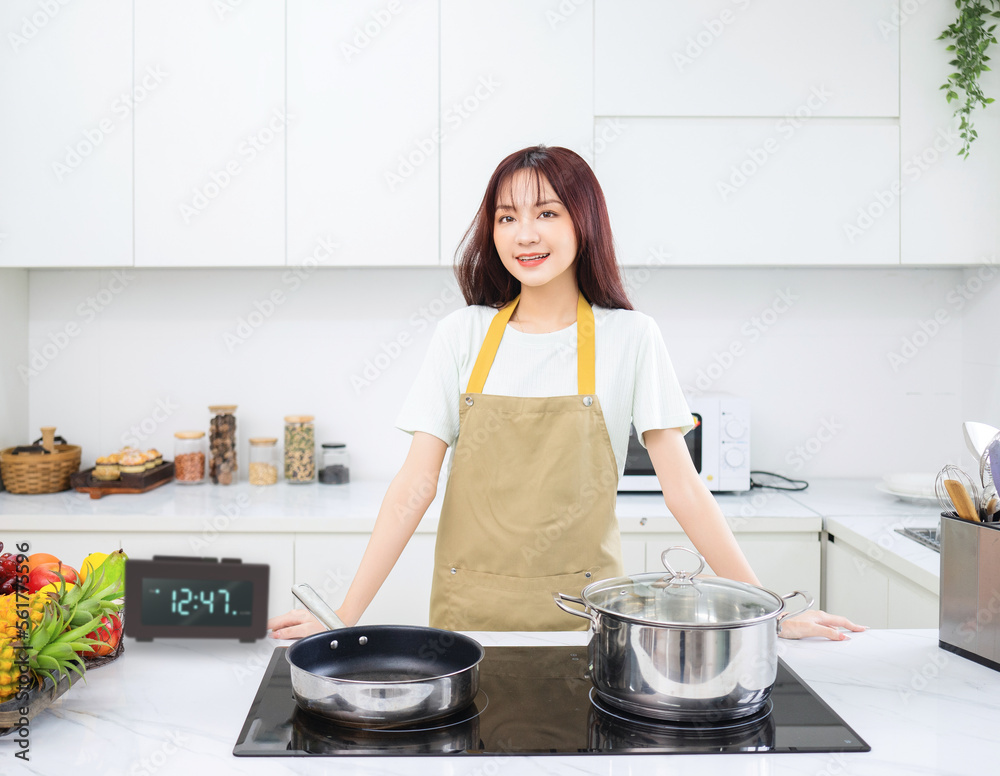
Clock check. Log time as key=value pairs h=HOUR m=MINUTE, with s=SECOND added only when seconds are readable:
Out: h=12 m=47
